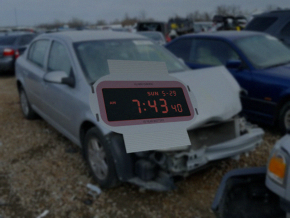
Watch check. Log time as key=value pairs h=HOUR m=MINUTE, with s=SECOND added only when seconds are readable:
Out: h=7 m=43 s=40
